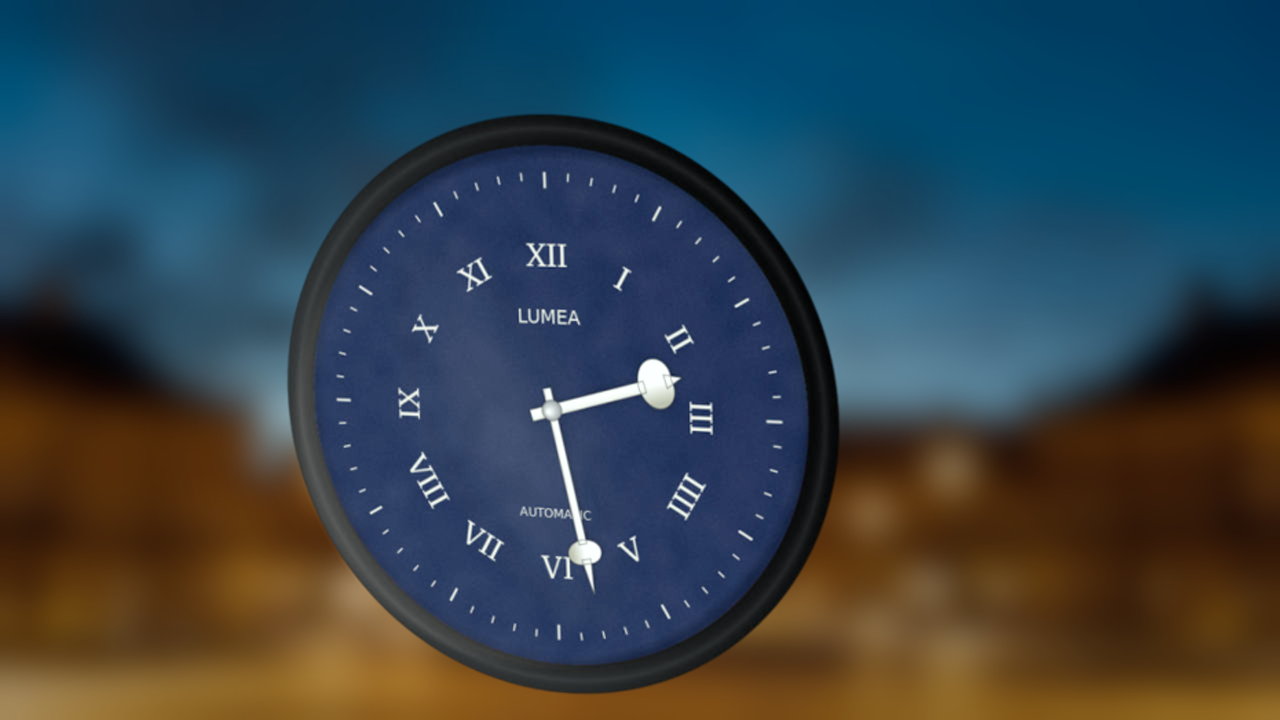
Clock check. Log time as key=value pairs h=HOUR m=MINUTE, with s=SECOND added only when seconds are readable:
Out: h=2 m=28
